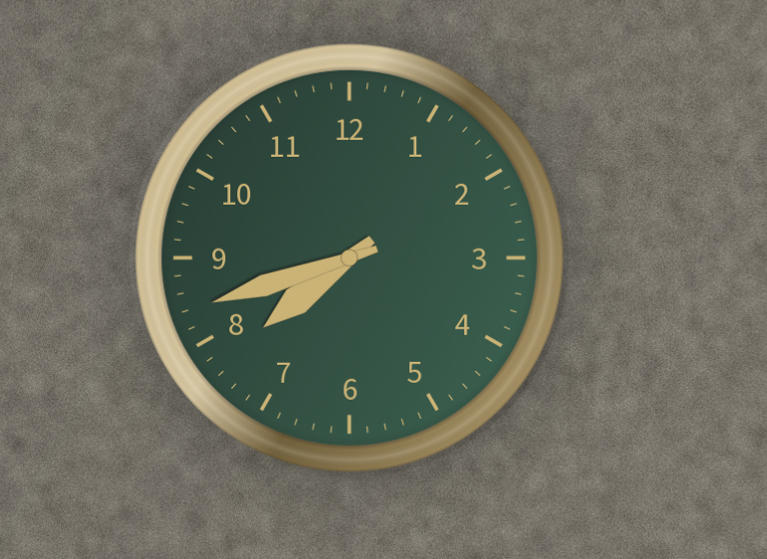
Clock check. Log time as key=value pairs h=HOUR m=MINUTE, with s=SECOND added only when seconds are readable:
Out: h=7 m=42
